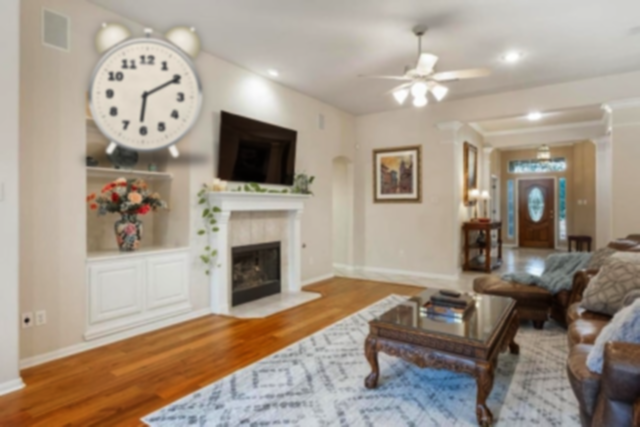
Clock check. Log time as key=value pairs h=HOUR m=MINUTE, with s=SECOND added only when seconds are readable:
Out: h=6 m=10
